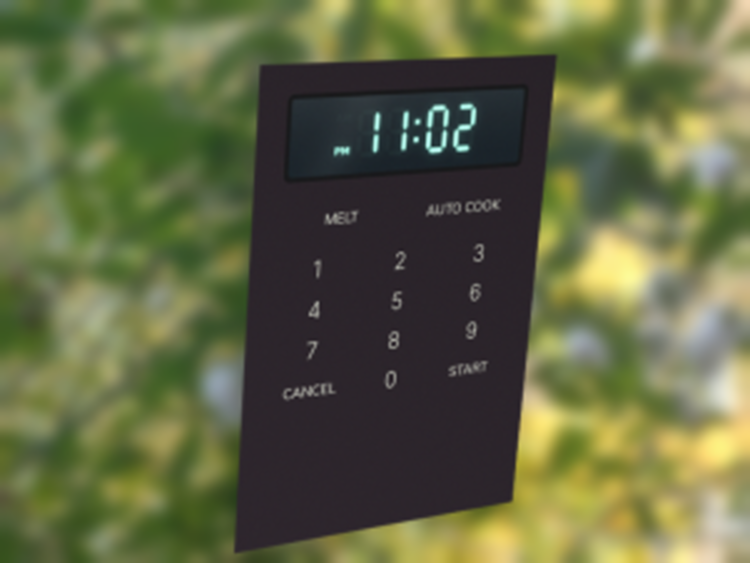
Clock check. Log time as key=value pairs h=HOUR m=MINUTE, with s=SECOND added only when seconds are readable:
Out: h=11 m=2
